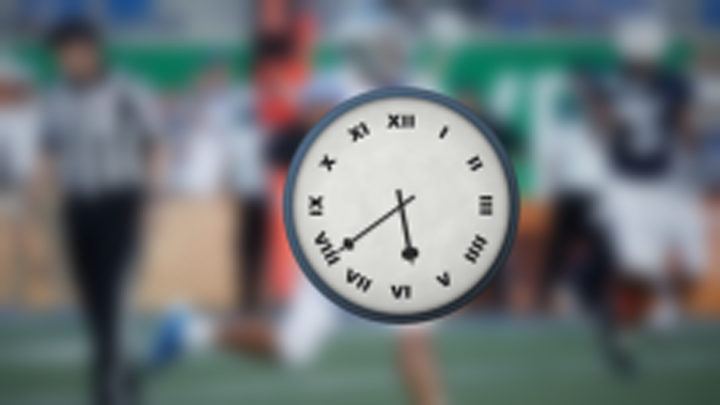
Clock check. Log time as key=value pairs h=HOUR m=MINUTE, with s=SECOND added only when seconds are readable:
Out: h=5 m=39
